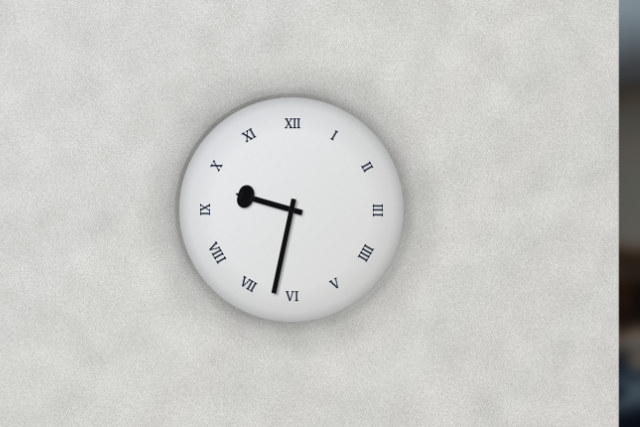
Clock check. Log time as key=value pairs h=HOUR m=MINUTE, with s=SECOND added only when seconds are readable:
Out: h=9 m=32
